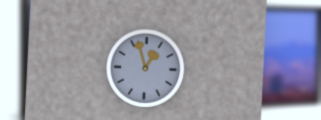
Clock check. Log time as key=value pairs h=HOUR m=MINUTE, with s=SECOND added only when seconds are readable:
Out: h=12 m=57
